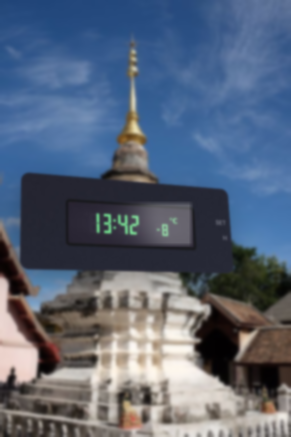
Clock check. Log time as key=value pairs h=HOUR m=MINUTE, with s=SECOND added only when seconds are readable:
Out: h=13 m=42
